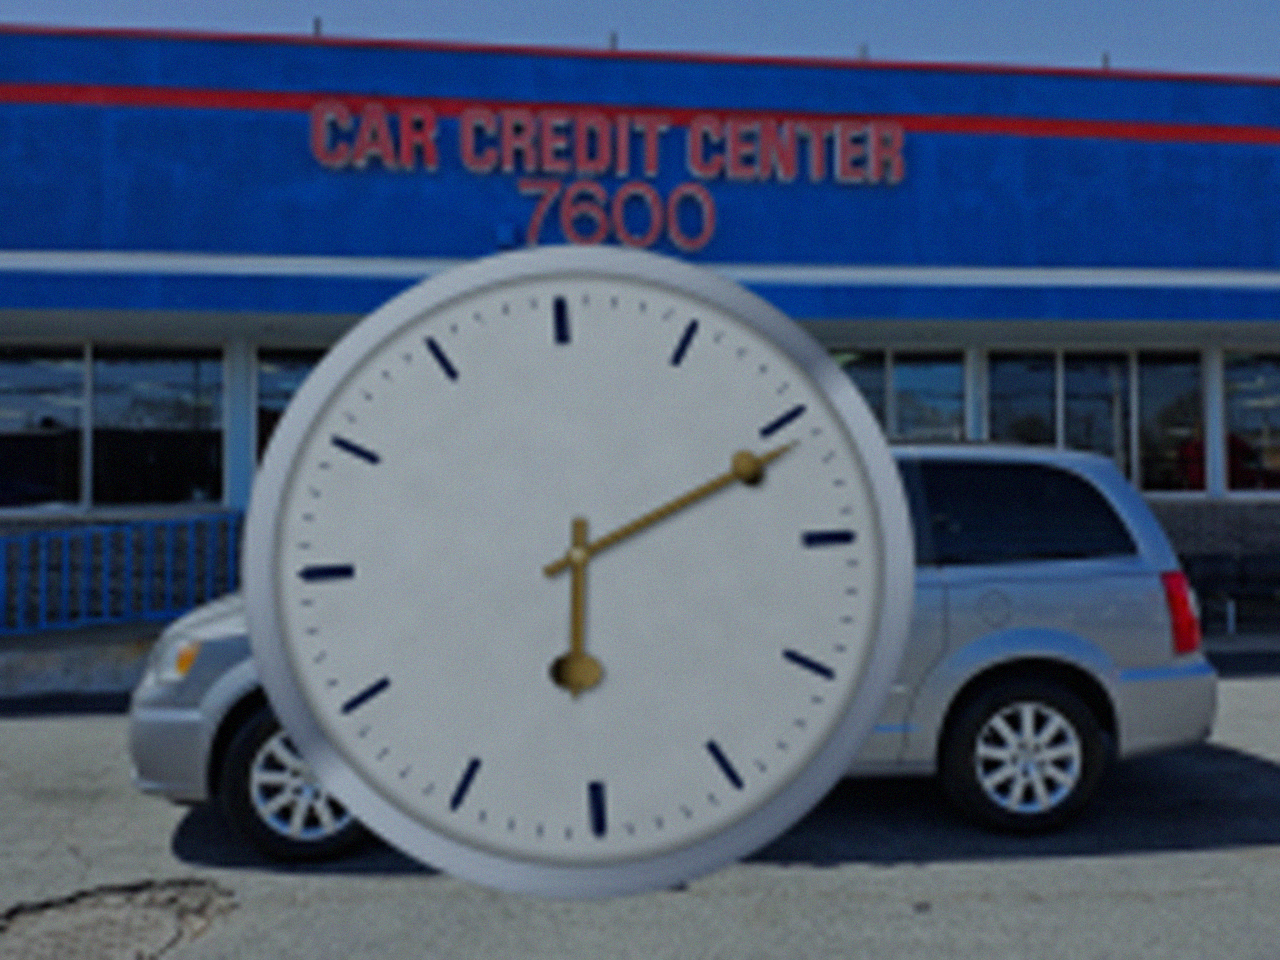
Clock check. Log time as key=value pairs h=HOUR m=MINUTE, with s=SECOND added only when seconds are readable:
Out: h=6 m=11
